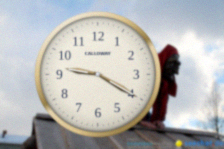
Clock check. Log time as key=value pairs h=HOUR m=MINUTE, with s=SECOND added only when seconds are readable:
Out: h=9 m=20
